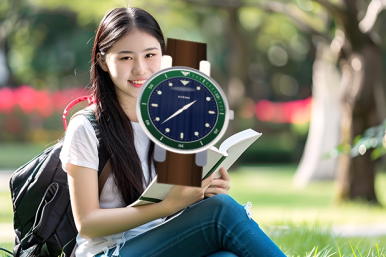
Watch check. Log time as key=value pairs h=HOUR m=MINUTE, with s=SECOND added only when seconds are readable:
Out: h=1 m=38
